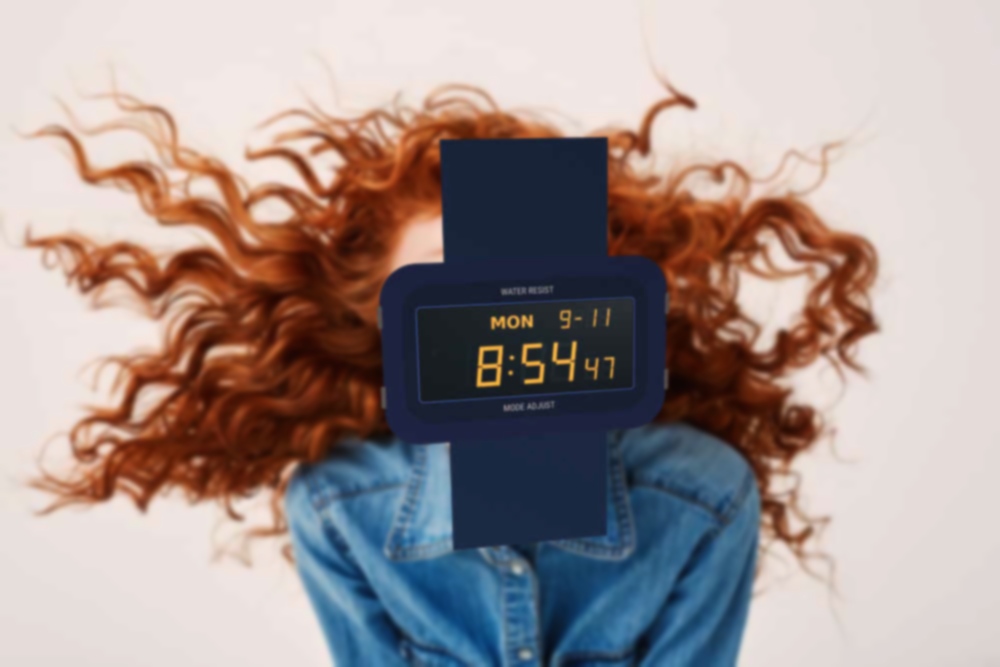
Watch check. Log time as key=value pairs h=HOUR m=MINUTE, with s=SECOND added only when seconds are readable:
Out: h=8 m=54 s=47
